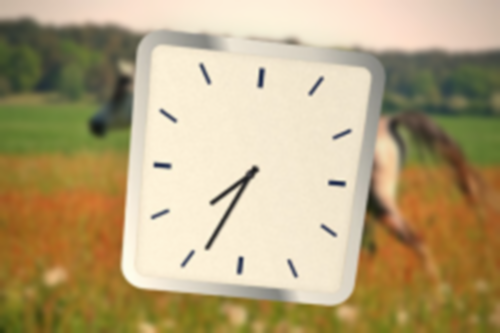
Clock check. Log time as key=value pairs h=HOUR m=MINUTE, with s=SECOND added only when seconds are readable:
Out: h=7 m=34
